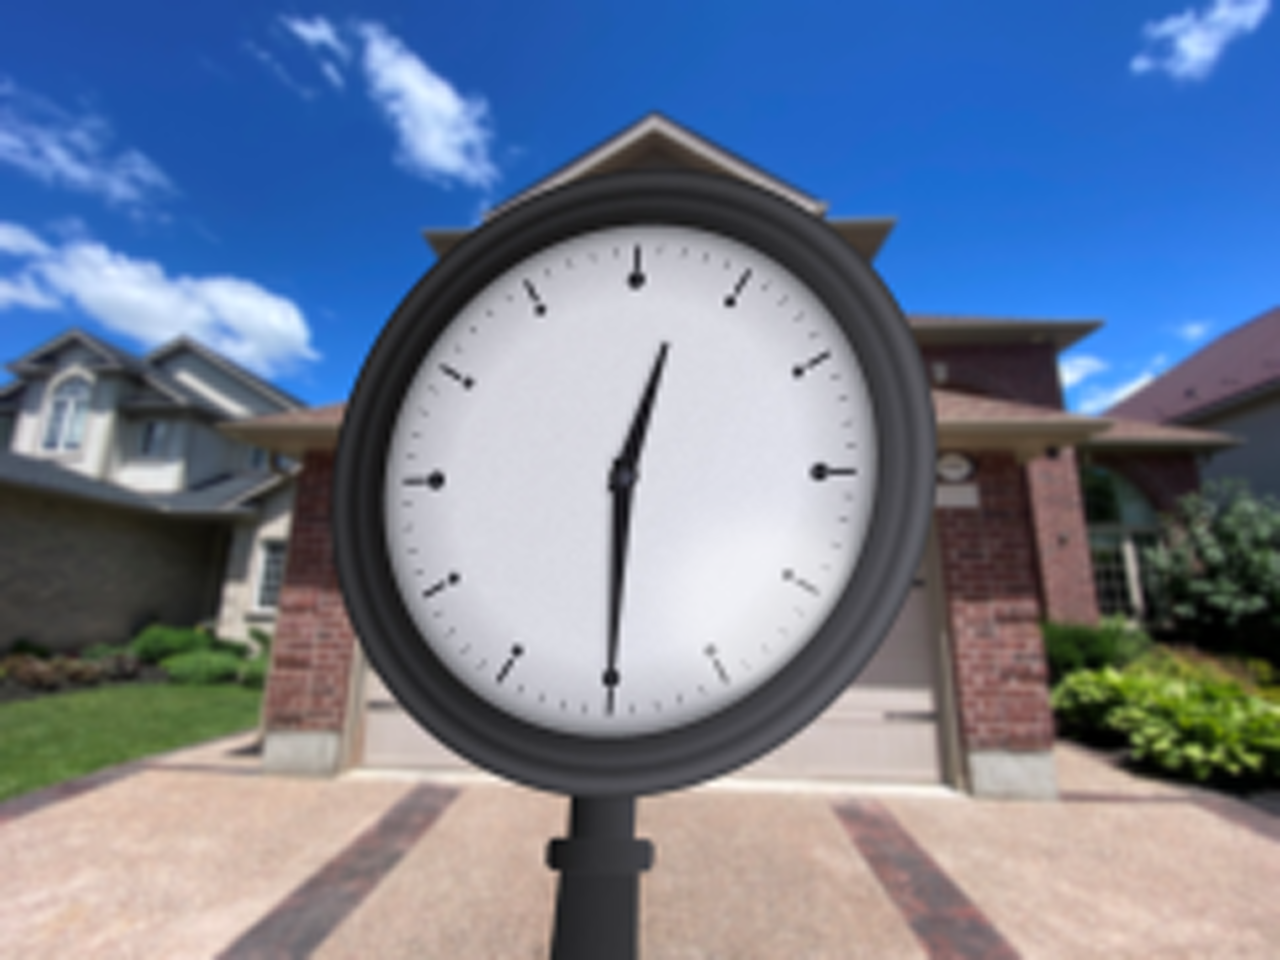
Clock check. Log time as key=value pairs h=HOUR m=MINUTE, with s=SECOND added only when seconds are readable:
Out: h=12 m=30
